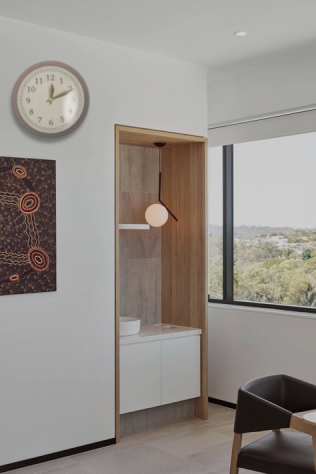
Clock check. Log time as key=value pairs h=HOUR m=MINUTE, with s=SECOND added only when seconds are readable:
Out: h=12 m=11
